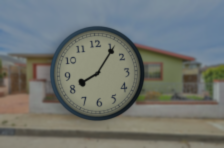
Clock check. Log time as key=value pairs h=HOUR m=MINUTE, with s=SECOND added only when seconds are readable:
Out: h=8 m=6
